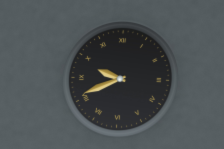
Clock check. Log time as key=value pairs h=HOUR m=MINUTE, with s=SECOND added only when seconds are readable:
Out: h=9 m=41
